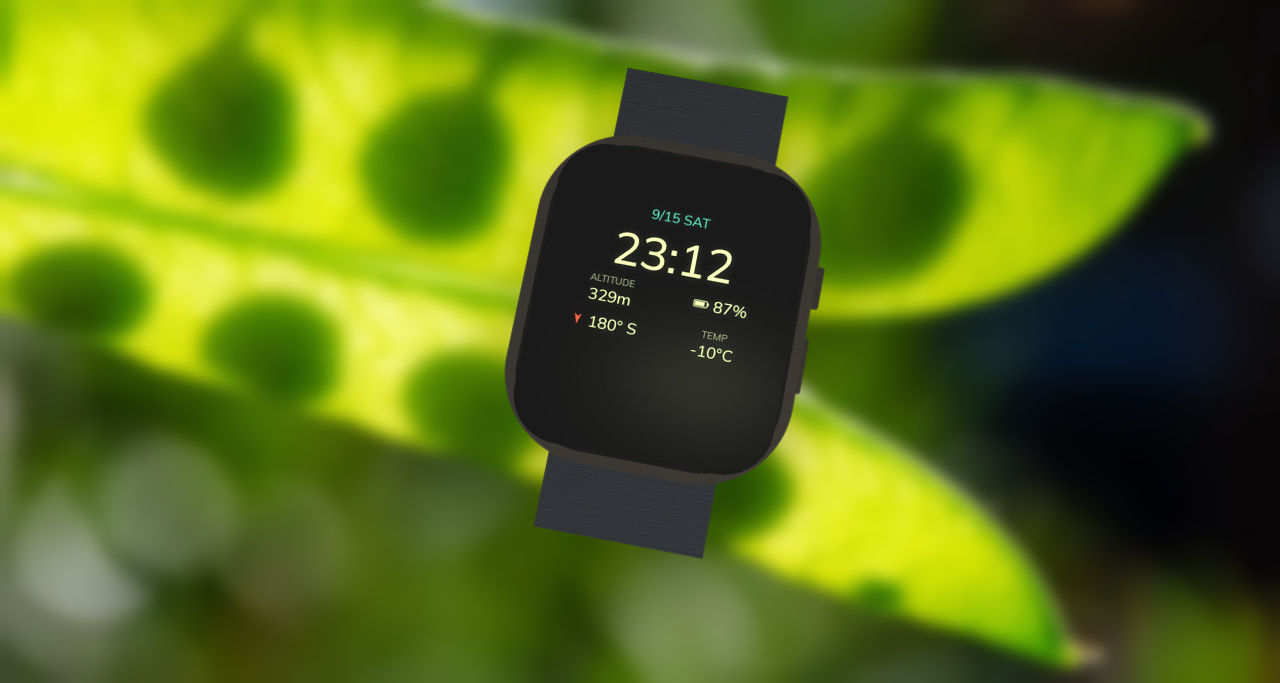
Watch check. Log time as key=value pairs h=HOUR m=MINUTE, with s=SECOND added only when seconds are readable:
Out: h=23 m=12
